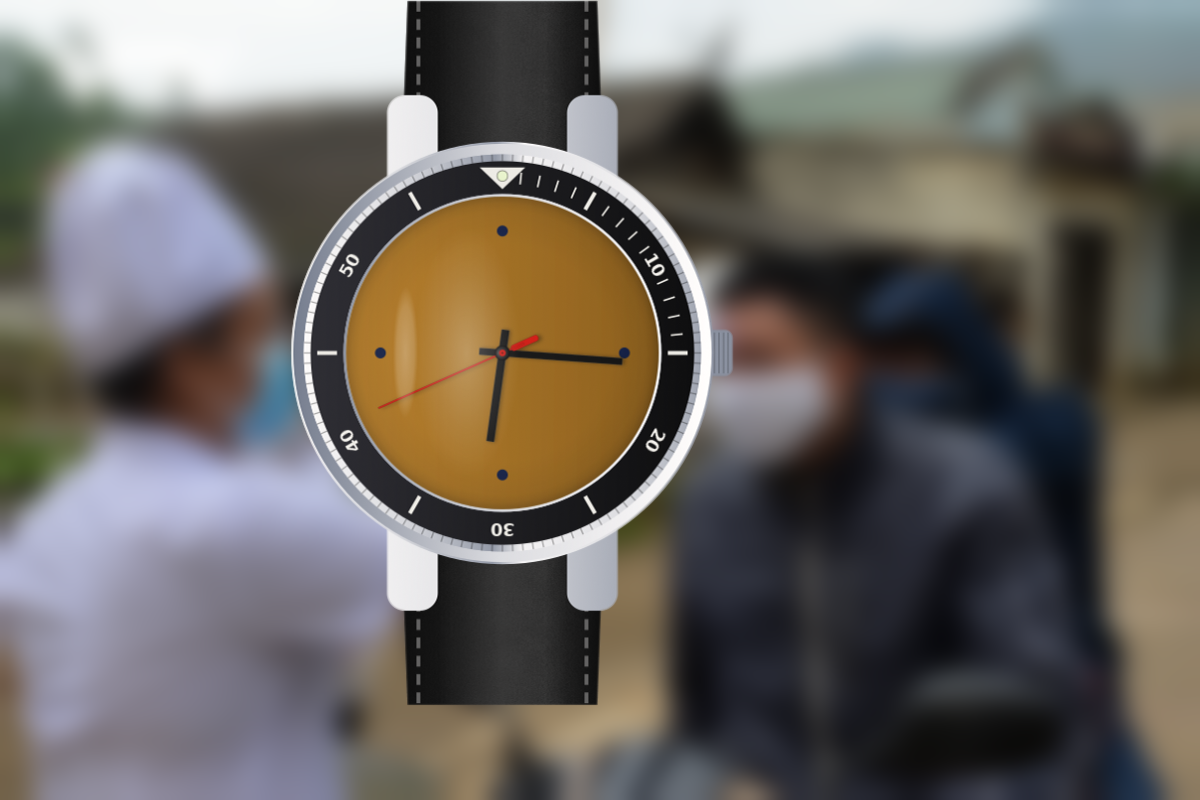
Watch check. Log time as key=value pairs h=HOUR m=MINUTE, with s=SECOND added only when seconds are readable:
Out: h=6 m=15 s=41
